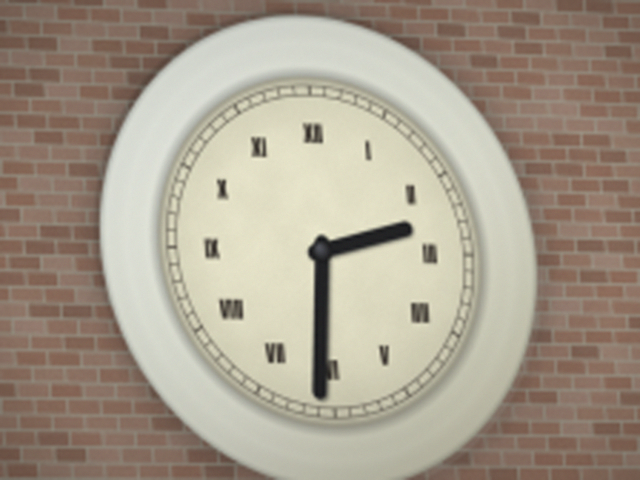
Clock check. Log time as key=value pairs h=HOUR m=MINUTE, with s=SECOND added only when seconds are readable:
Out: h=2 m=31
